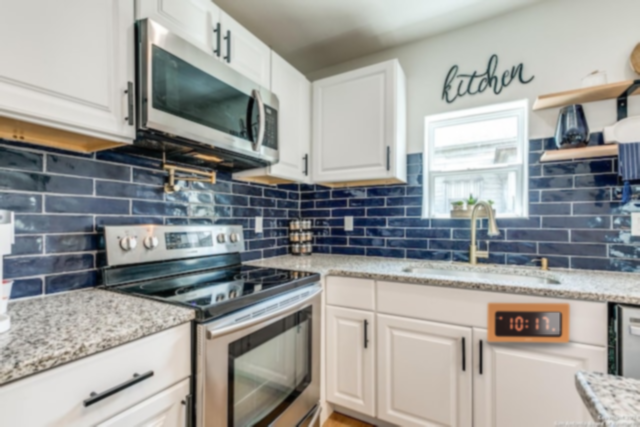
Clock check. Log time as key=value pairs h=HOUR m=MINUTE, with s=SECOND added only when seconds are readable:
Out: h=10 m=17
